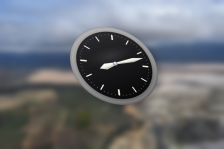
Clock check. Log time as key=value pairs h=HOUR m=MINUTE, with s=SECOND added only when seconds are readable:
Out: h=8 m=12
